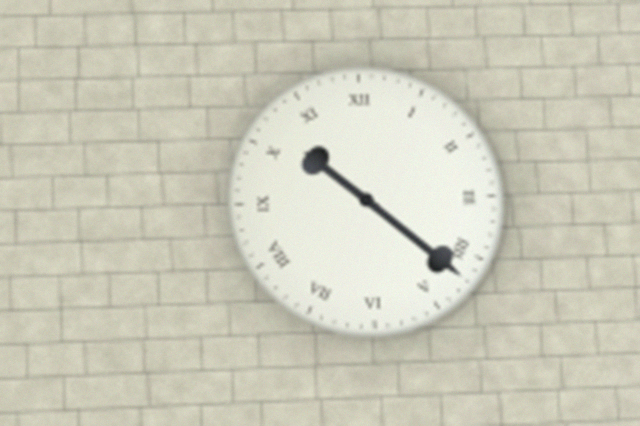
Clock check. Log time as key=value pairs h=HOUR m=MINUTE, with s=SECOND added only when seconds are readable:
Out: h=10 m=22
